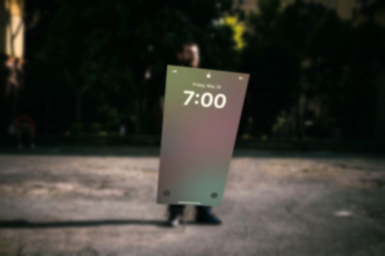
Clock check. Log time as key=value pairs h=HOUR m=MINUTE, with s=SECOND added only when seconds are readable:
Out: h=7 m=0
